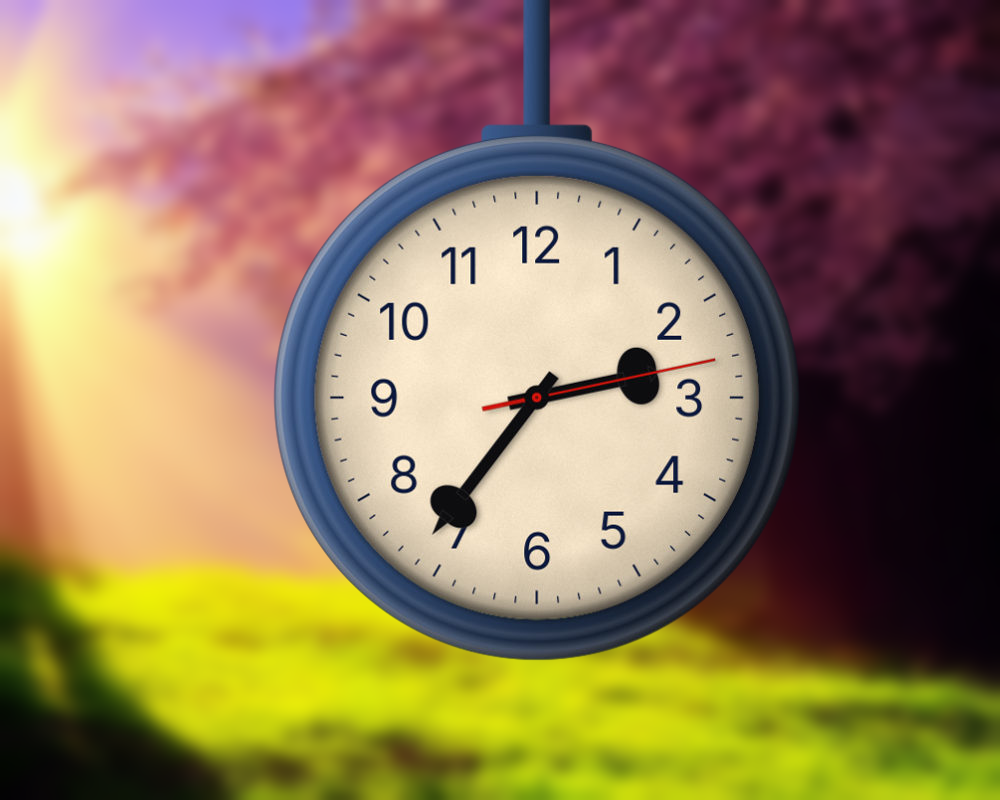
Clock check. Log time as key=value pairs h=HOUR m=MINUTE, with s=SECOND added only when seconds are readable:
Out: h=2 m=36 s=13
